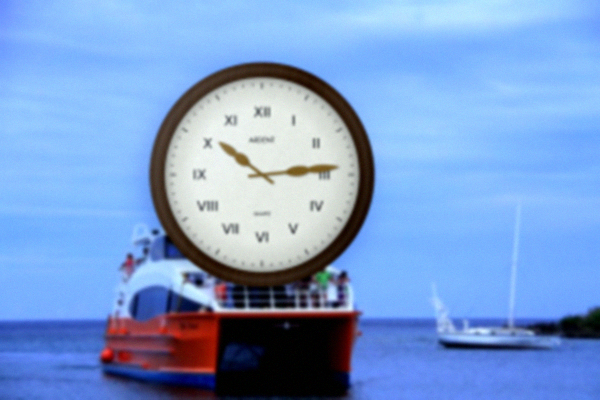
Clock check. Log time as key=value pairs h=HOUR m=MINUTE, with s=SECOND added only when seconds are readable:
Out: h=10 m=14
